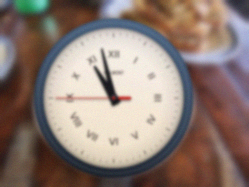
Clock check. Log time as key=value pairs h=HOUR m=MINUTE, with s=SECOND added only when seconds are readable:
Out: h=10 m=57 s=45
